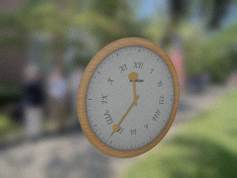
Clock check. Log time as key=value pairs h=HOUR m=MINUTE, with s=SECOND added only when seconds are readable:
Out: h=11 m=36
